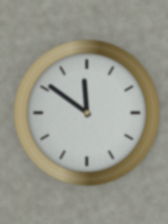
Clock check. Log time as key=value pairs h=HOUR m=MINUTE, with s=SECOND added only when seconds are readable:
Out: h=11 m=51
